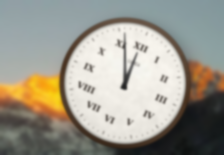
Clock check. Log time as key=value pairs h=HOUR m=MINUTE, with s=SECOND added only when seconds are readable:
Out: h=11 m=56
